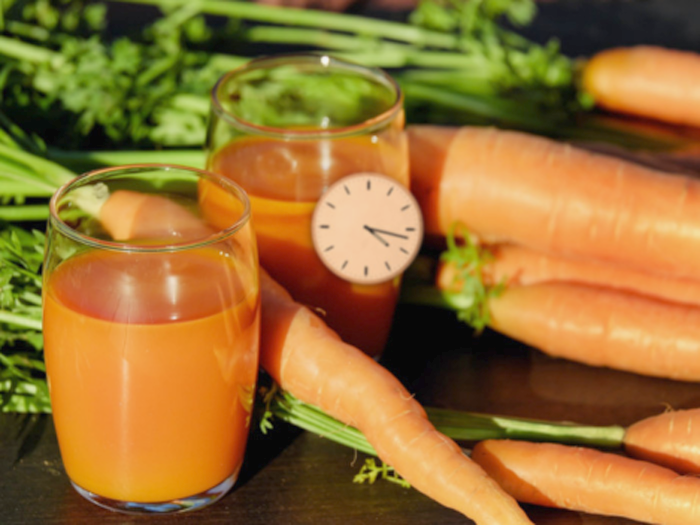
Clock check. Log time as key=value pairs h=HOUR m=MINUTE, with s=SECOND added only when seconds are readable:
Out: h=4 m=17
